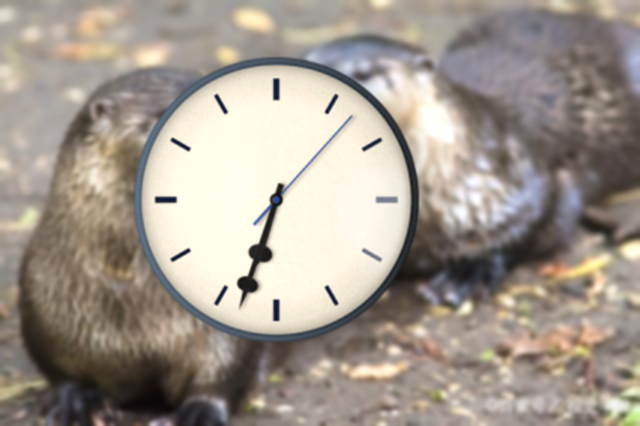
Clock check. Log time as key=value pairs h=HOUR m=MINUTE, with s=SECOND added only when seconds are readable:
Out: h=6 m=33 s=7
